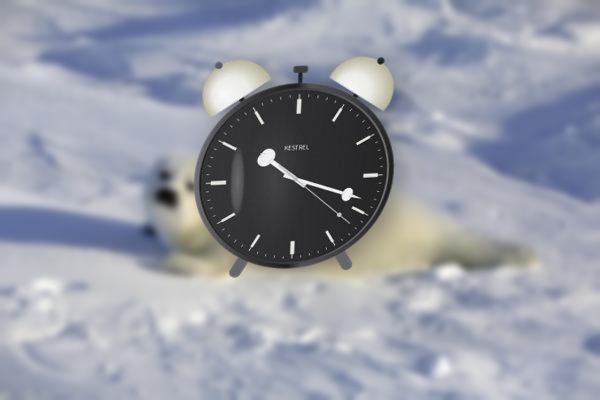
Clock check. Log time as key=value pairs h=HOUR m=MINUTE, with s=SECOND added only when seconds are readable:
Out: h=10 m=18 s=22
